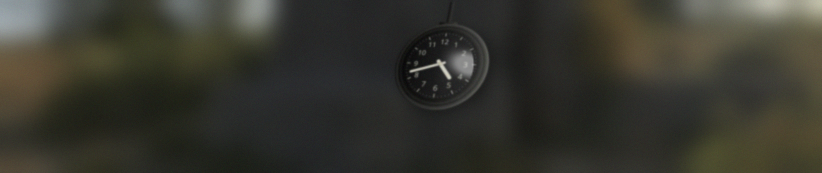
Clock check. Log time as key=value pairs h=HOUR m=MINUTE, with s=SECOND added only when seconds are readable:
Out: h=4 m=42
